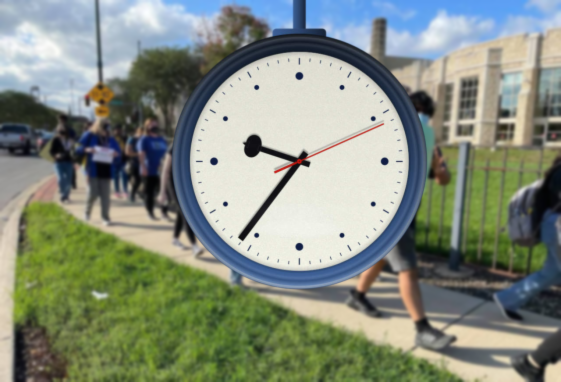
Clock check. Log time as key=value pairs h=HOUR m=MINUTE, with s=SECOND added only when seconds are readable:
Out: h=9 m=36 s=11
